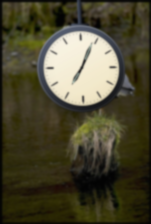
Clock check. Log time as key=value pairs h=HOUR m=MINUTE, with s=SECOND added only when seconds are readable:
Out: h=7 m=4
